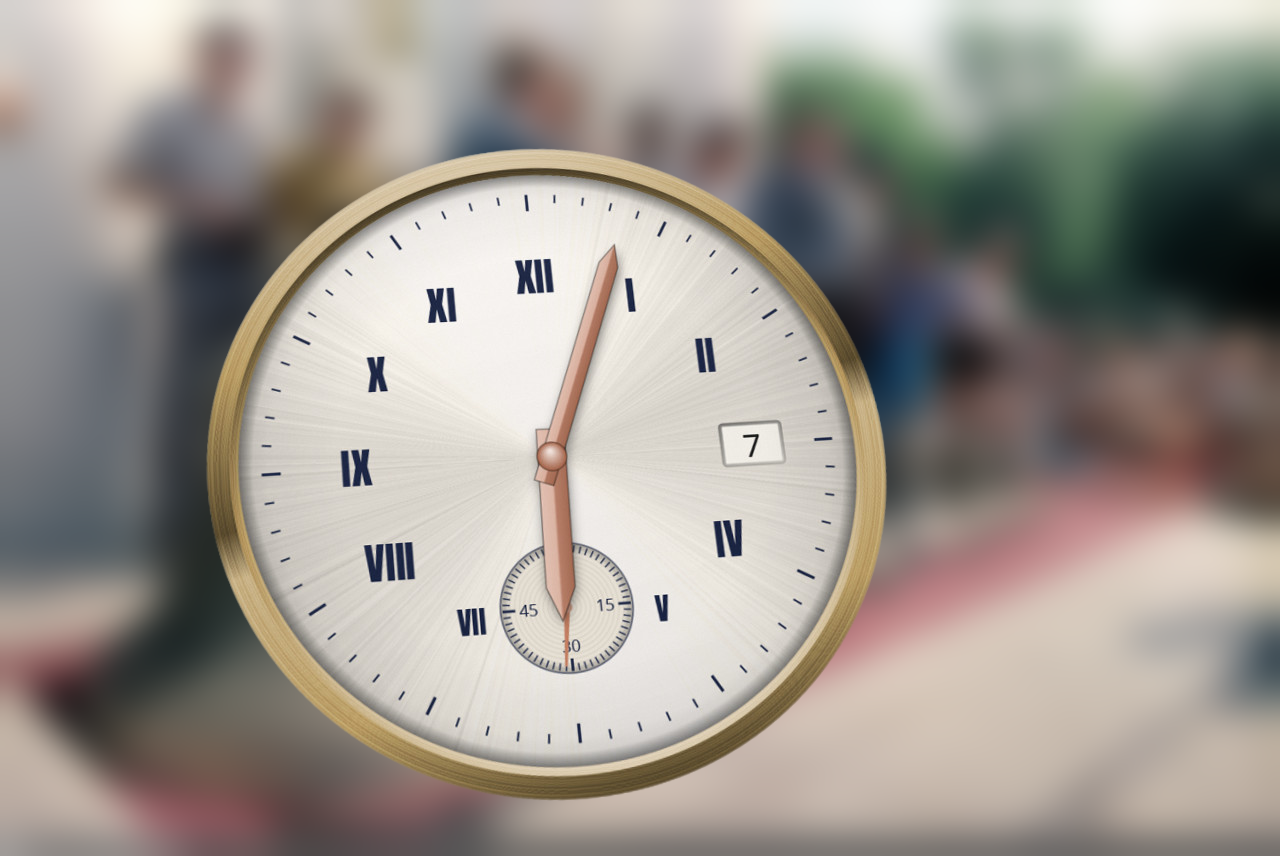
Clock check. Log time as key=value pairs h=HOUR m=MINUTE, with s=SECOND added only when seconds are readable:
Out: h=6 m=3 s=31
